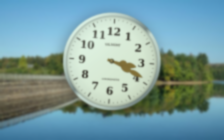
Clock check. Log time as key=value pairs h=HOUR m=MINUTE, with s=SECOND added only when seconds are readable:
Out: h=3 m=19
